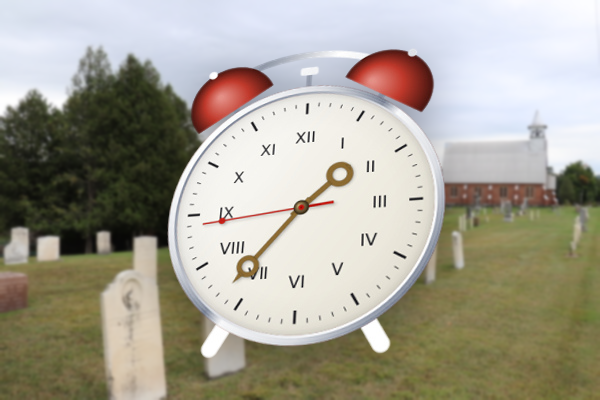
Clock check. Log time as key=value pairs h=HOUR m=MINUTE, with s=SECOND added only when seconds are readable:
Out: h=1 m=36 s=44
